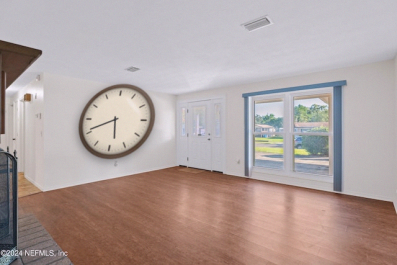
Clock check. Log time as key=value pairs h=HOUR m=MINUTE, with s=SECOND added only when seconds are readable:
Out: h=5 m=41
